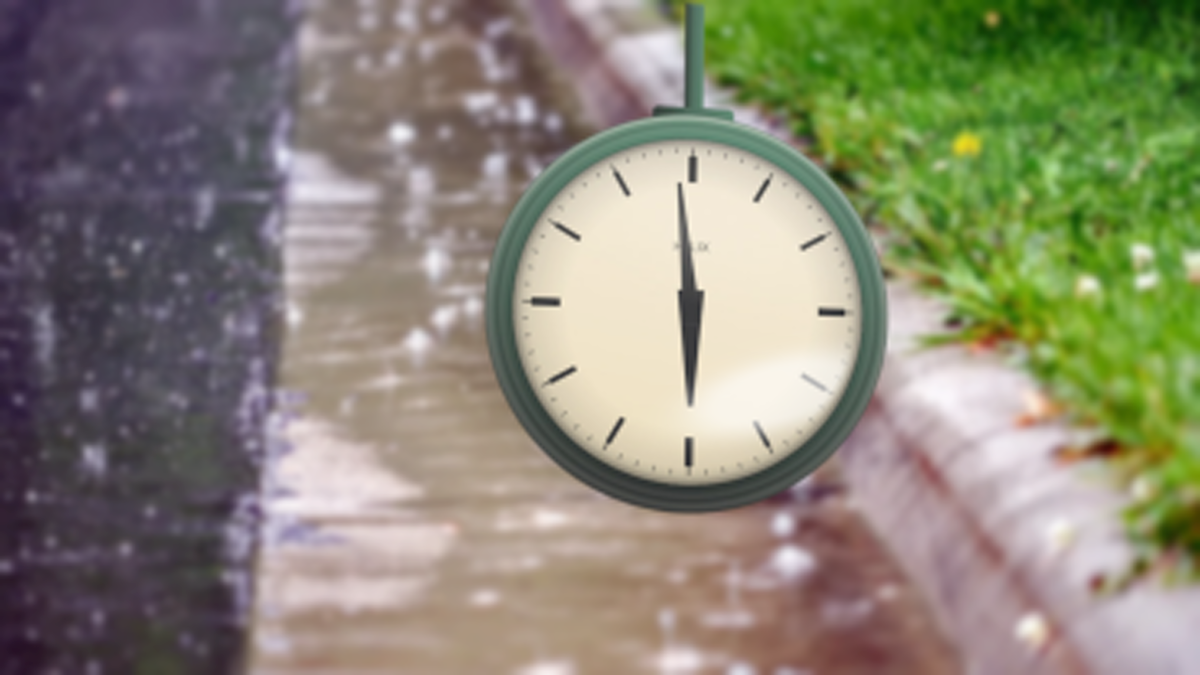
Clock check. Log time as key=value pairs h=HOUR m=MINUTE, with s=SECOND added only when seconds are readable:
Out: h=5 m=59
